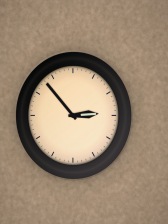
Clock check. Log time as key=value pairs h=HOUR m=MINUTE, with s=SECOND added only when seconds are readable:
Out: h=2 m=53
